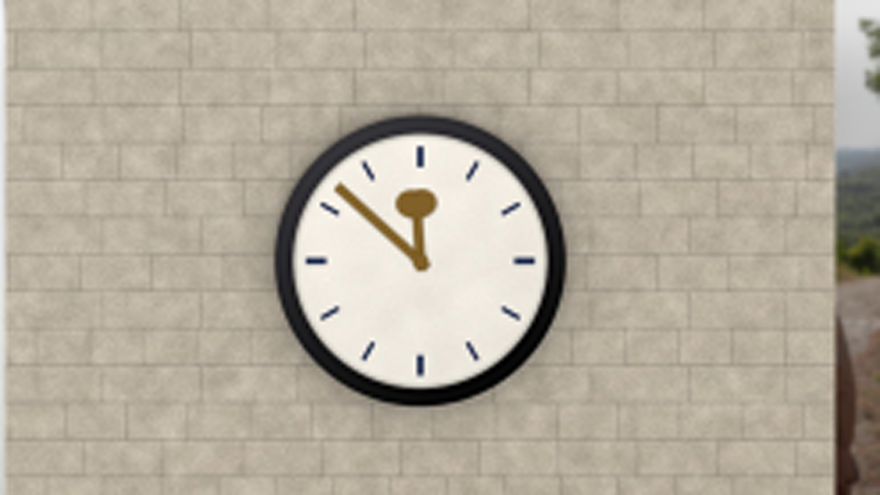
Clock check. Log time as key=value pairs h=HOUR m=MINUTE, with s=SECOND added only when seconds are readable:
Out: h=11 m=52
